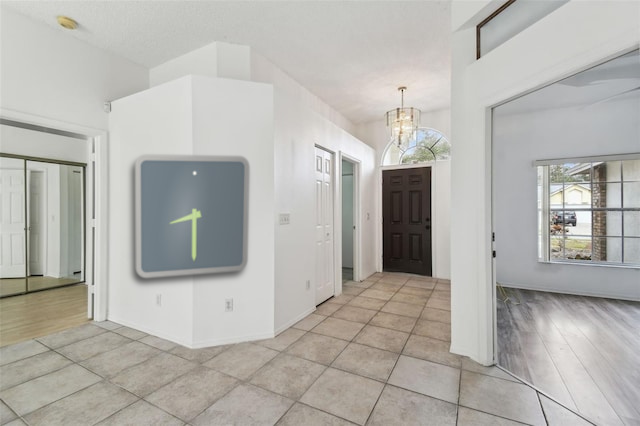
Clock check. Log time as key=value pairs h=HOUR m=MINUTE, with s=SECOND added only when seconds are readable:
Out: h=8 m=30
